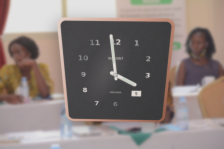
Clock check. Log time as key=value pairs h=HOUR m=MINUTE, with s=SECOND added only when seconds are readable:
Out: h=3 m=59
